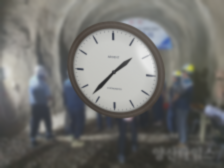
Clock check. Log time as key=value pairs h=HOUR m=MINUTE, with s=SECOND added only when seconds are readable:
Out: h=1 m=37
